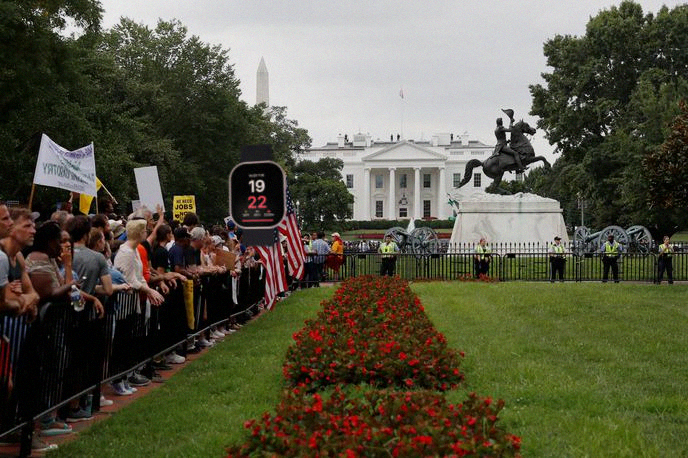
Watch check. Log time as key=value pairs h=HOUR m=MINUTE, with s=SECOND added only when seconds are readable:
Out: h=19 m=22
